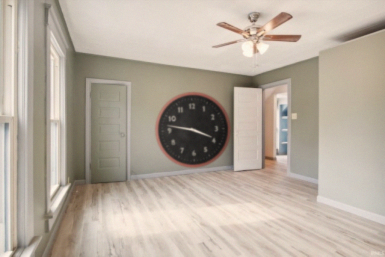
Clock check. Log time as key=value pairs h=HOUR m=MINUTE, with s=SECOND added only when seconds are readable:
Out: h=3 m=47
